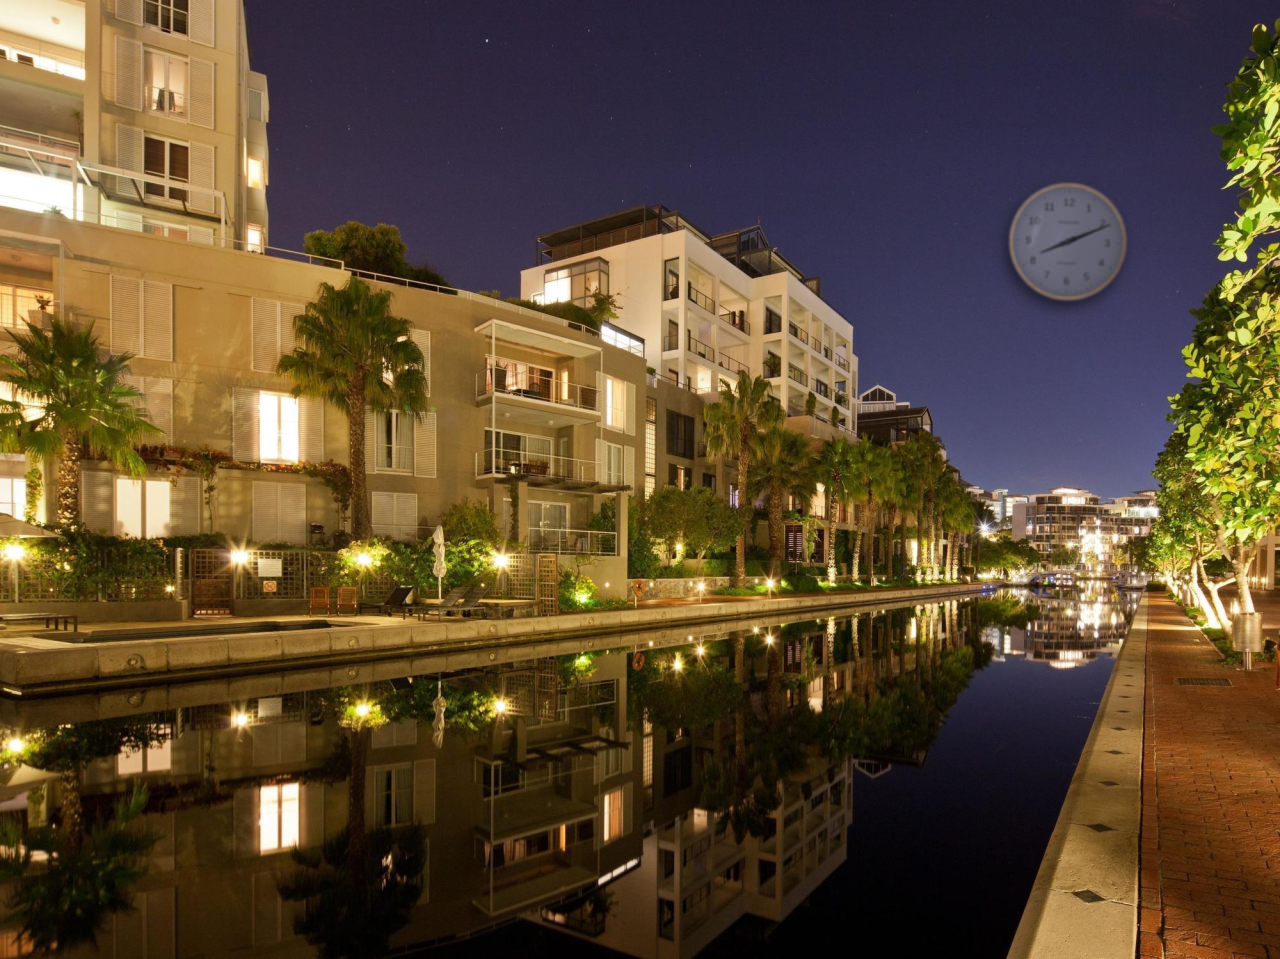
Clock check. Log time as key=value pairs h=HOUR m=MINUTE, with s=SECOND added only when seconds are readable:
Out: h=8 m=11
